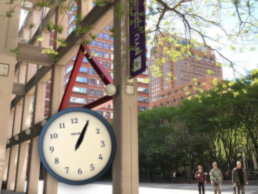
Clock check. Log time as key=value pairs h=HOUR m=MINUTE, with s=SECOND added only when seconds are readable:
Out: h=1 m=5
